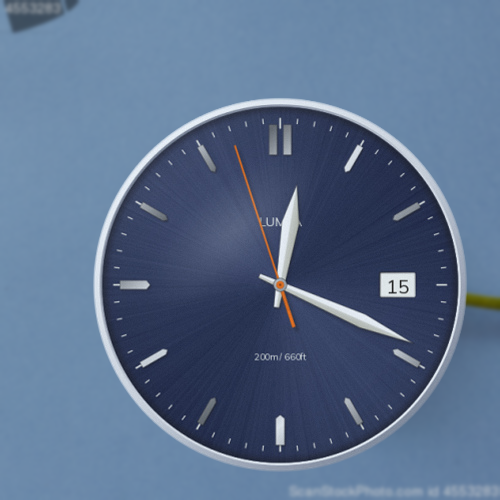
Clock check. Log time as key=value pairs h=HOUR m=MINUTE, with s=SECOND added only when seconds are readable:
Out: h=12 m=18 s=57
